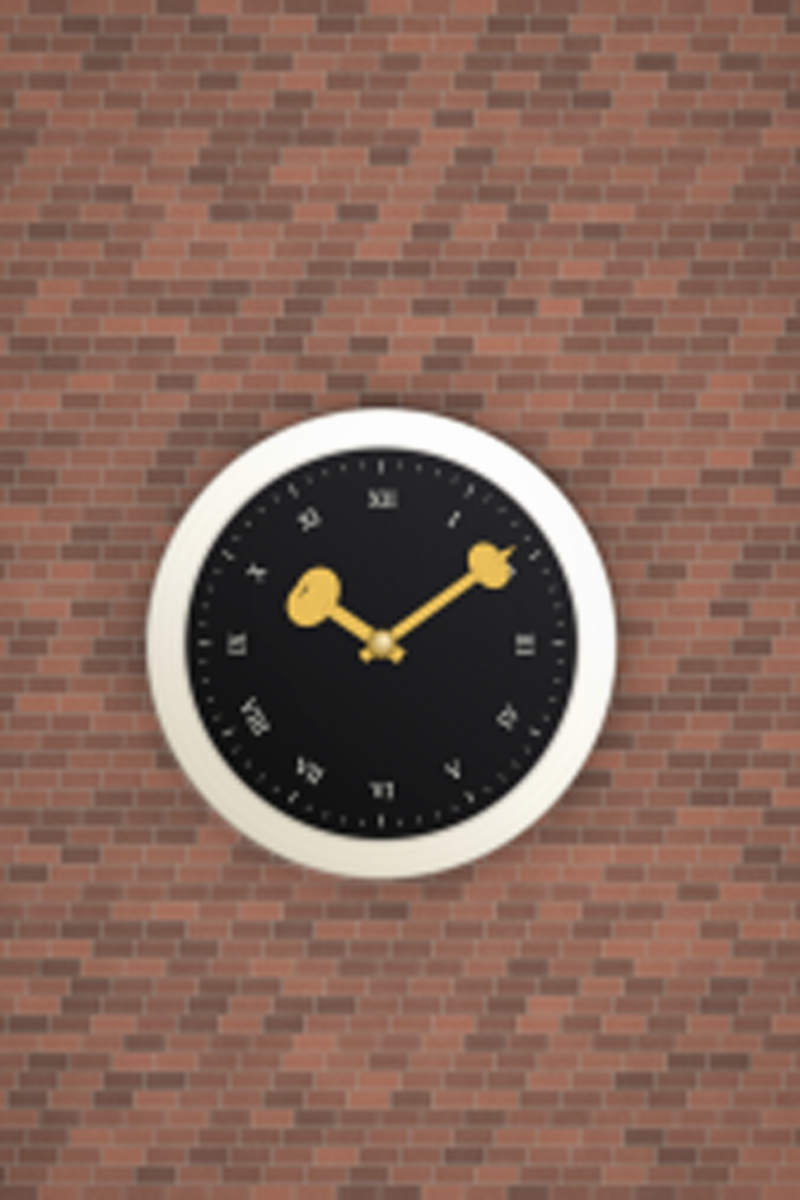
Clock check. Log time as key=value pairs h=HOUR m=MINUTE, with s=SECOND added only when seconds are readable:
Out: h=10 m=9
